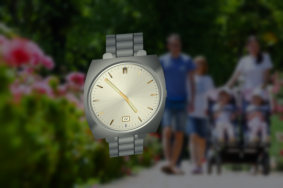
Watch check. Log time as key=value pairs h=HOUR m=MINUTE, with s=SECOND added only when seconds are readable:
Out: h=4 m=53
